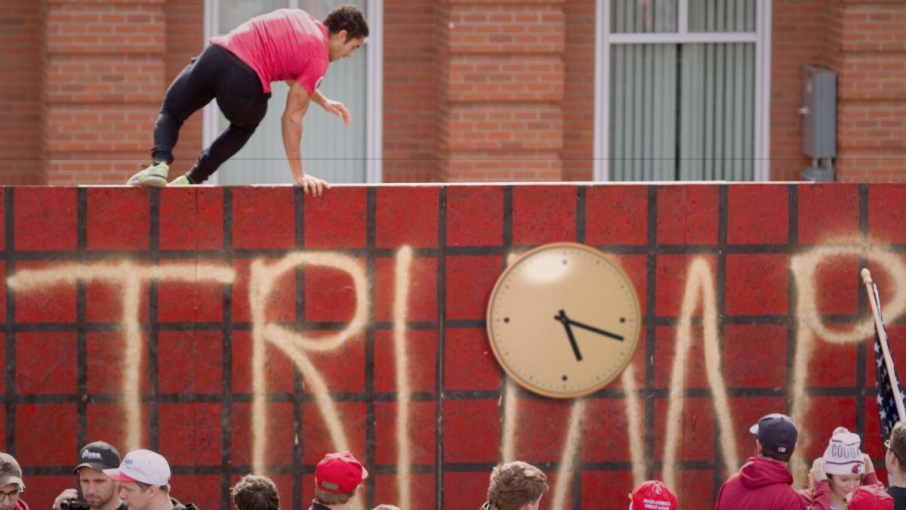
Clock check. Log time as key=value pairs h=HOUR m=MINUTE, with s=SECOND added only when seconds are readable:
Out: h=5 m=18
